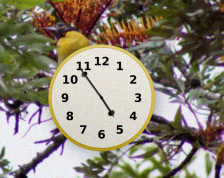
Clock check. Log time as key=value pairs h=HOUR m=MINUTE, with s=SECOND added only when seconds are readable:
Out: h=4 m=54
